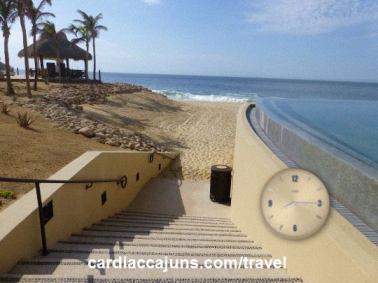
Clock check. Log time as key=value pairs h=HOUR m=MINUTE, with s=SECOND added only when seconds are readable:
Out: h=8 m=15
